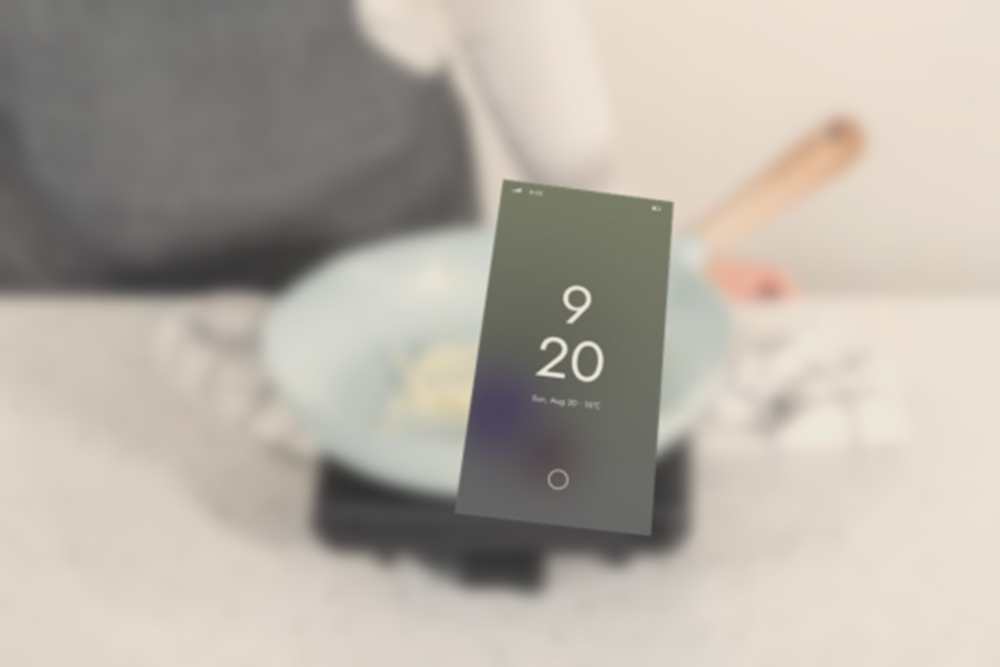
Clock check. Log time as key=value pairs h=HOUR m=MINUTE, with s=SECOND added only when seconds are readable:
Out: h=9 m=20
